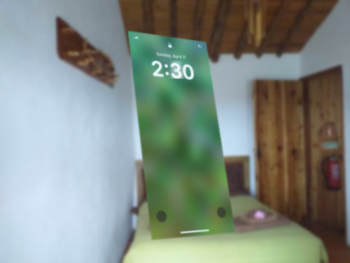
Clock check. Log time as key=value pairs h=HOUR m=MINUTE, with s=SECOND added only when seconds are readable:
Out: h=2 m=30
